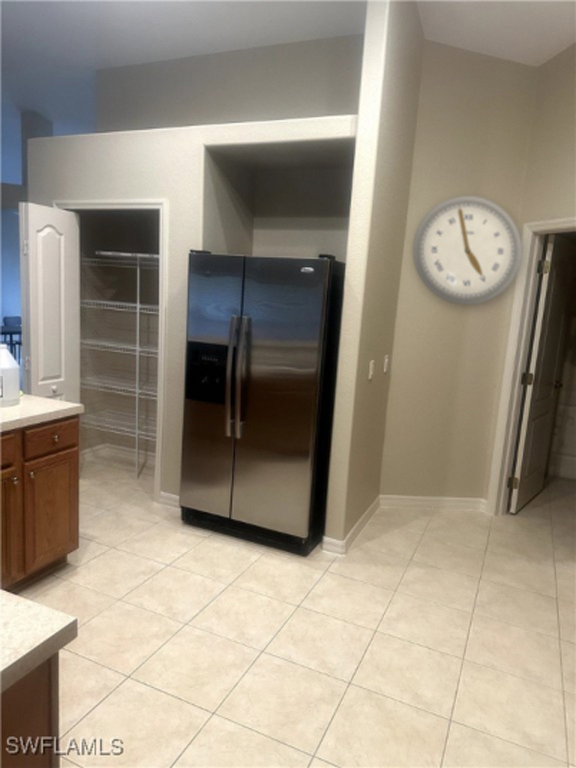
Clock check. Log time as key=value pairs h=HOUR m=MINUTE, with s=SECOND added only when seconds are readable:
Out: h=4 m=58
